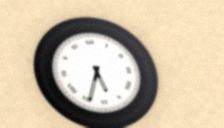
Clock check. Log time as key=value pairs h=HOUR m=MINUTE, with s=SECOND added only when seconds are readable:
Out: h=5 m=34
